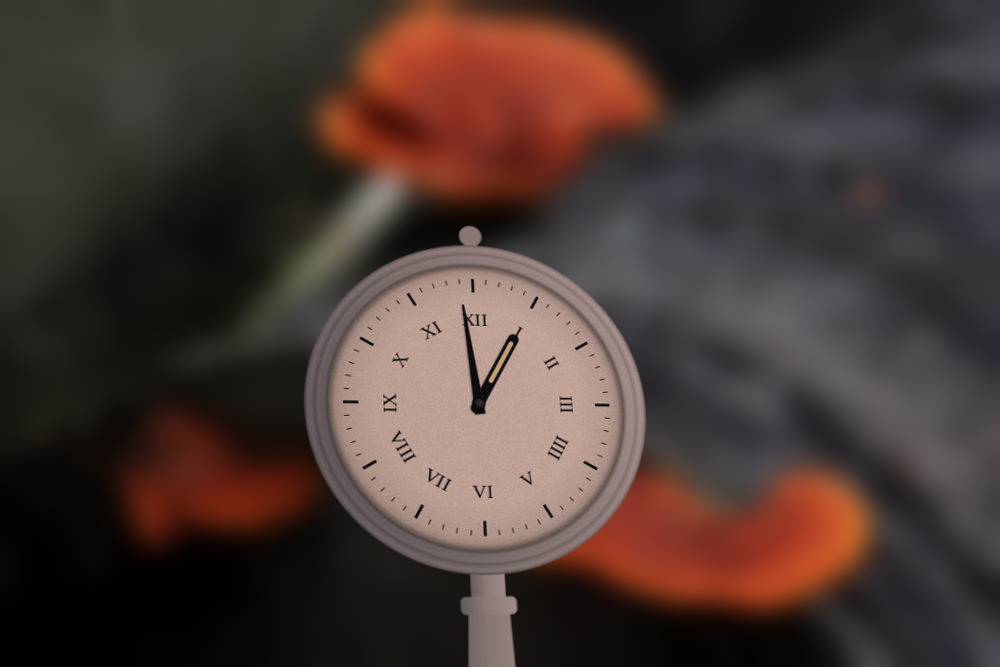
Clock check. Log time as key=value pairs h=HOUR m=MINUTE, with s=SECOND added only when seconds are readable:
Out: h=12 m=59
